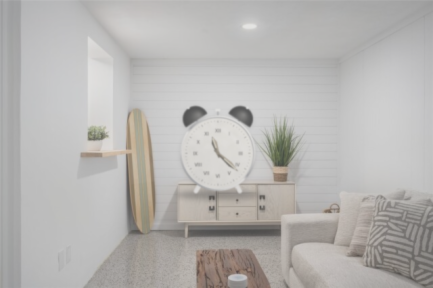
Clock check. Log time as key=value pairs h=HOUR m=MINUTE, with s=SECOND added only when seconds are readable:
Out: h=11 m=22
